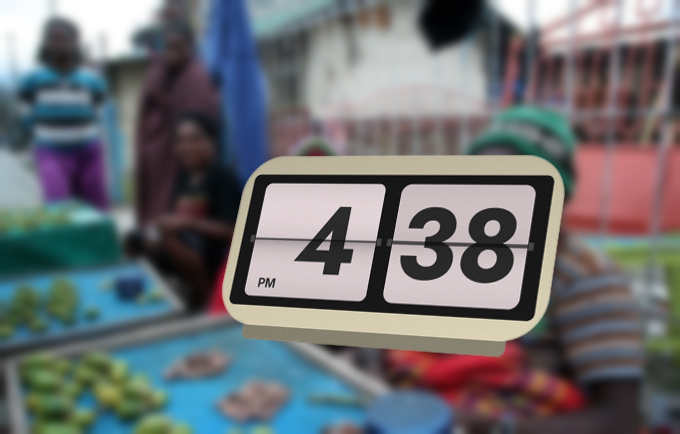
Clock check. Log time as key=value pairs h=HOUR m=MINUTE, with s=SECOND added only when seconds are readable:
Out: h=4 m=38
